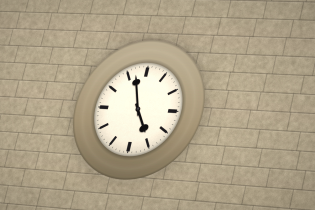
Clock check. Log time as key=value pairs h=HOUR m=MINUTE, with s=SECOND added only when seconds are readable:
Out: h=4 m=57
